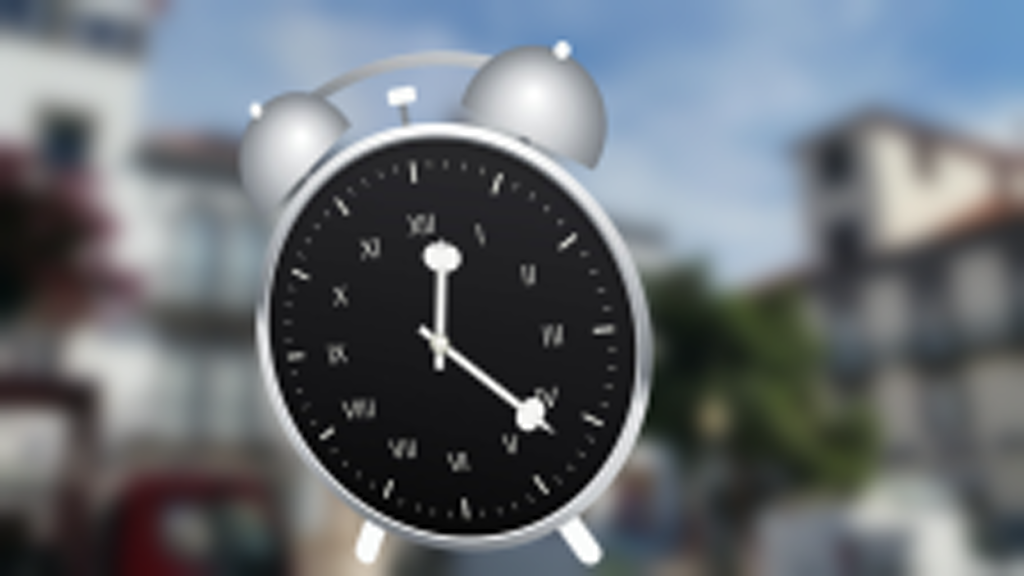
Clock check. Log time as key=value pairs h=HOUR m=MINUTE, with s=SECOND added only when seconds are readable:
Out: h=12 m=22
